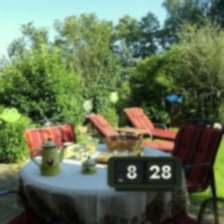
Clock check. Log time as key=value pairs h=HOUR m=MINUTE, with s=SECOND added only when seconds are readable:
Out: h=8 m=28
